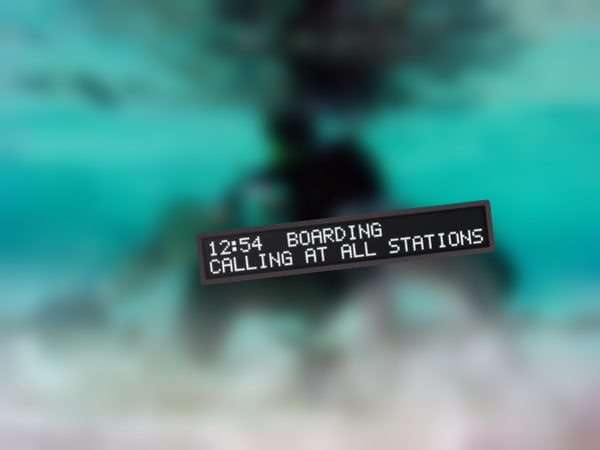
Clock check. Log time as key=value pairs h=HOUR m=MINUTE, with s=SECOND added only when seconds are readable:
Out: h=12 m=54
